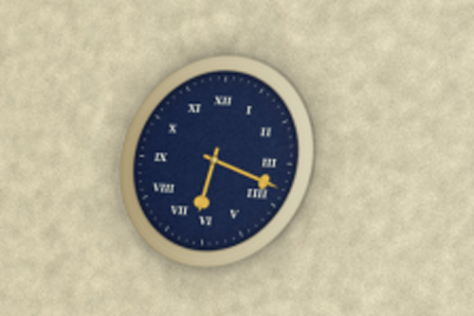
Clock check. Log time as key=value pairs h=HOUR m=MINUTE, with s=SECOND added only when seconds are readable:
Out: h=6 m=18
